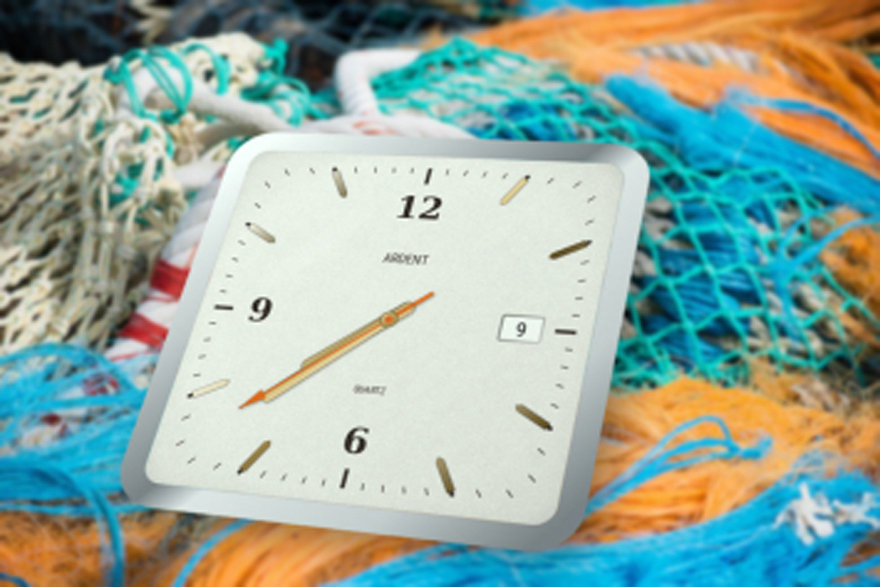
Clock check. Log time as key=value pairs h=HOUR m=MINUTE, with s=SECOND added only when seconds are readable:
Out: h=7 m=37 s=38
